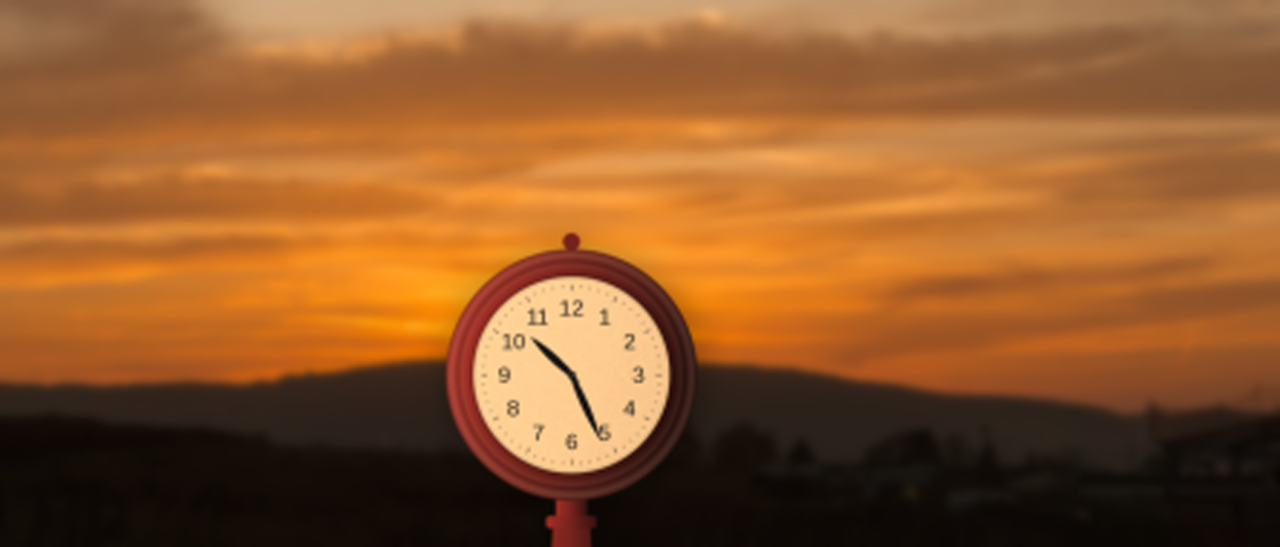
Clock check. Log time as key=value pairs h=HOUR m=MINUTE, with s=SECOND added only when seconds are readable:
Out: h=10 m=26
